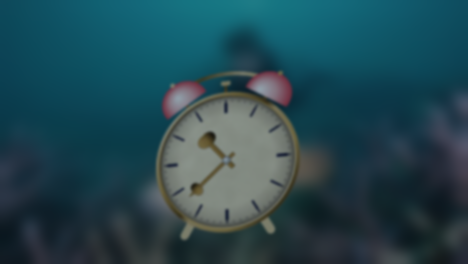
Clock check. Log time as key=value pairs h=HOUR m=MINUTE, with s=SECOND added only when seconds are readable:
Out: h=10 m=38
